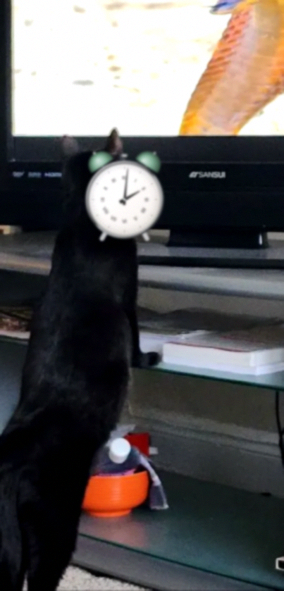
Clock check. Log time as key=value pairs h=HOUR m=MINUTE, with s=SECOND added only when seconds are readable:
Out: h=2 m=1
